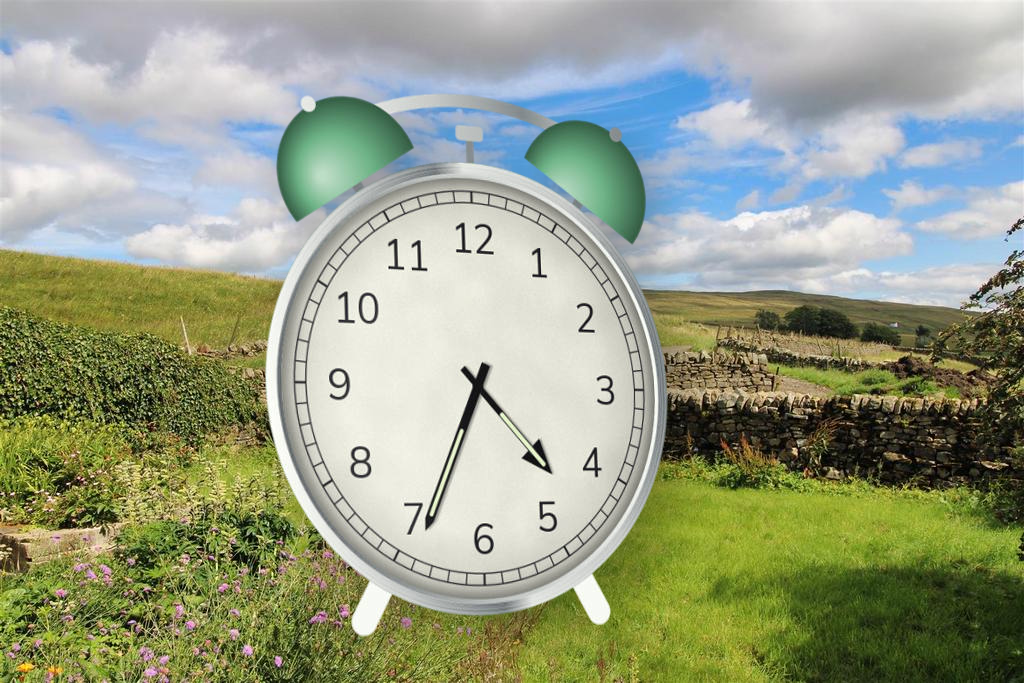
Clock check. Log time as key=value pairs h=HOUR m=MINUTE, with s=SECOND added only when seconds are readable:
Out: h=4 m=34
